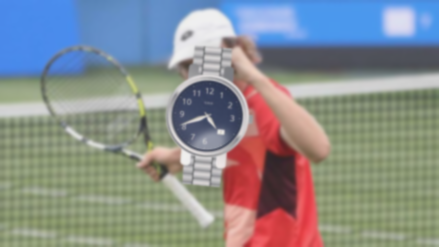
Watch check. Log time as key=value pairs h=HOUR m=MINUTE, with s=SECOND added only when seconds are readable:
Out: h=4 m=41
